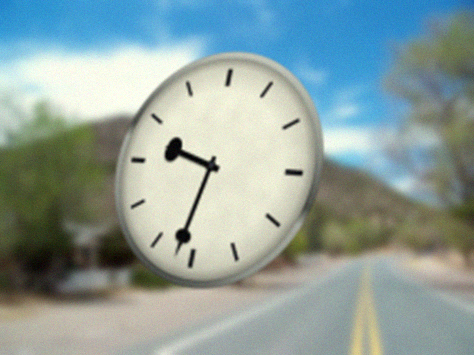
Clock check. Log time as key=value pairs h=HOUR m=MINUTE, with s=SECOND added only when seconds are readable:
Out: h=9 m=32
